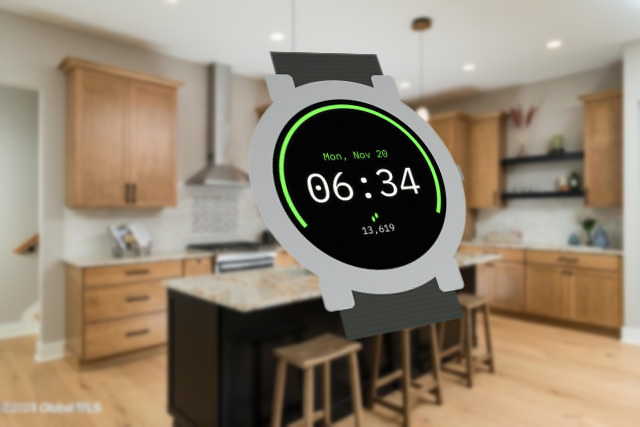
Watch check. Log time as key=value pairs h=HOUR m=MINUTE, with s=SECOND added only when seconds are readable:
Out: h=6 m=34
